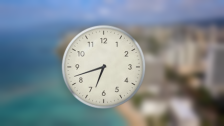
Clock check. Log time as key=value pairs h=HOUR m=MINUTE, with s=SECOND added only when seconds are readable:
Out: h=6 m=42
